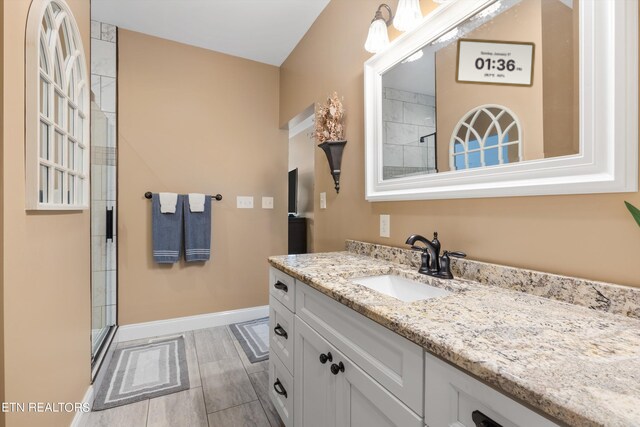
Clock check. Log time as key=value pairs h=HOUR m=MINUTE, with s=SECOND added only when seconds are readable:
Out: h=1 m=36
